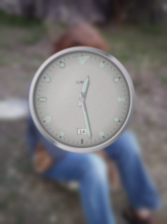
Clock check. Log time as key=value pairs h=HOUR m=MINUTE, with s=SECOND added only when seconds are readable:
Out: h=12 m=28
